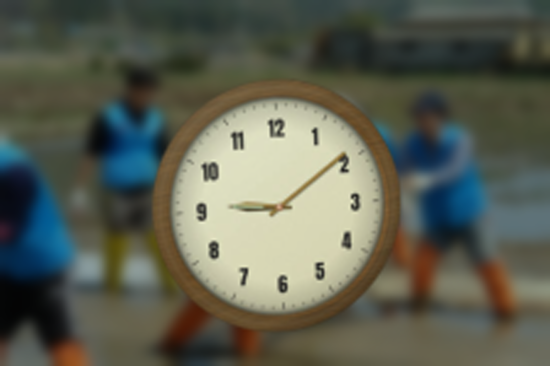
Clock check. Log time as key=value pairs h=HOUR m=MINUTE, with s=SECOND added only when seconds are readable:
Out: h=9 m=9
